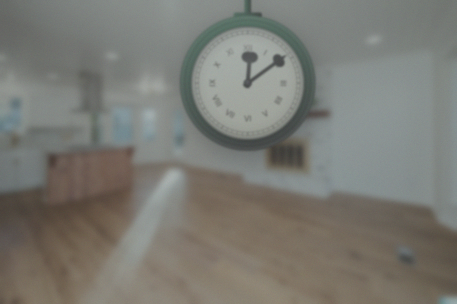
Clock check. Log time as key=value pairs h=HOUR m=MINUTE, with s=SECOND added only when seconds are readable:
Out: h=12 m=9
